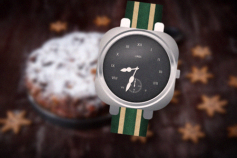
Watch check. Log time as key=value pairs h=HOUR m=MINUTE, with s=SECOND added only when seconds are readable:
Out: h=8 m=33
